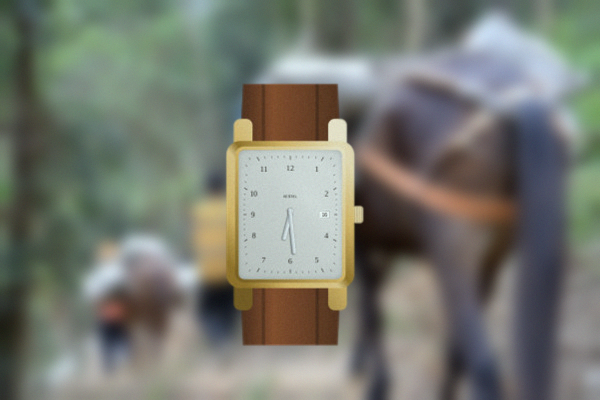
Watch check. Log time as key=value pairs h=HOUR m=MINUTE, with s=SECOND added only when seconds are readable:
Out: h=6 m=29
